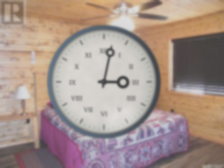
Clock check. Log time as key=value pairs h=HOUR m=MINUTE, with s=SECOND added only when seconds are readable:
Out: h=3 m=2
